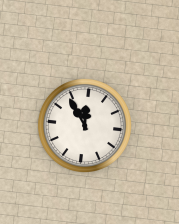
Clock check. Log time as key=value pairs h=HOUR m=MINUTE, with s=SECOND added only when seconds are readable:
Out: h=11 m=54
